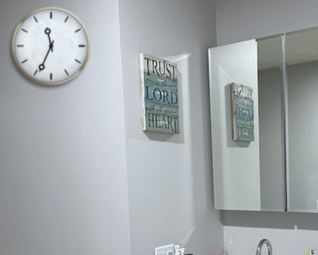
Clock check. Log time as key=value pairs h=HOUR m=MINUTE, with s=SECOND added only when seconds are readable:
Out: h=11 m=34
